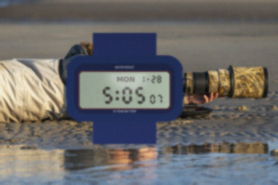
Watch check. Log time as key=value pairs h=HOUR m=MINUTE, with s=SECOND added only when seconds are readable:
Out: h=5 m=5
